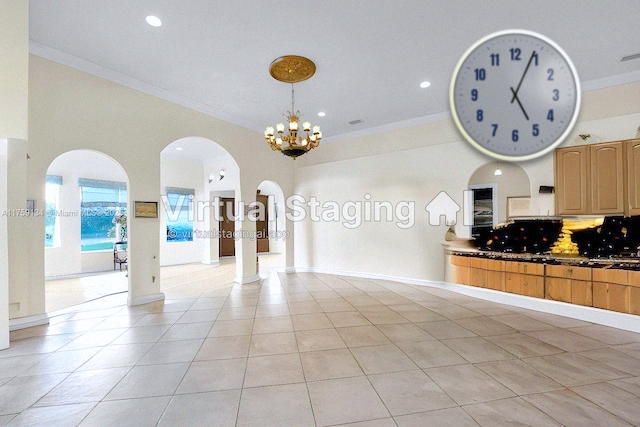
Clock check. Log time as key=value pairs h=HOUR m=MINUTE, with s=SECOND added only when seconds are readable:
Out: h=5 m=4
